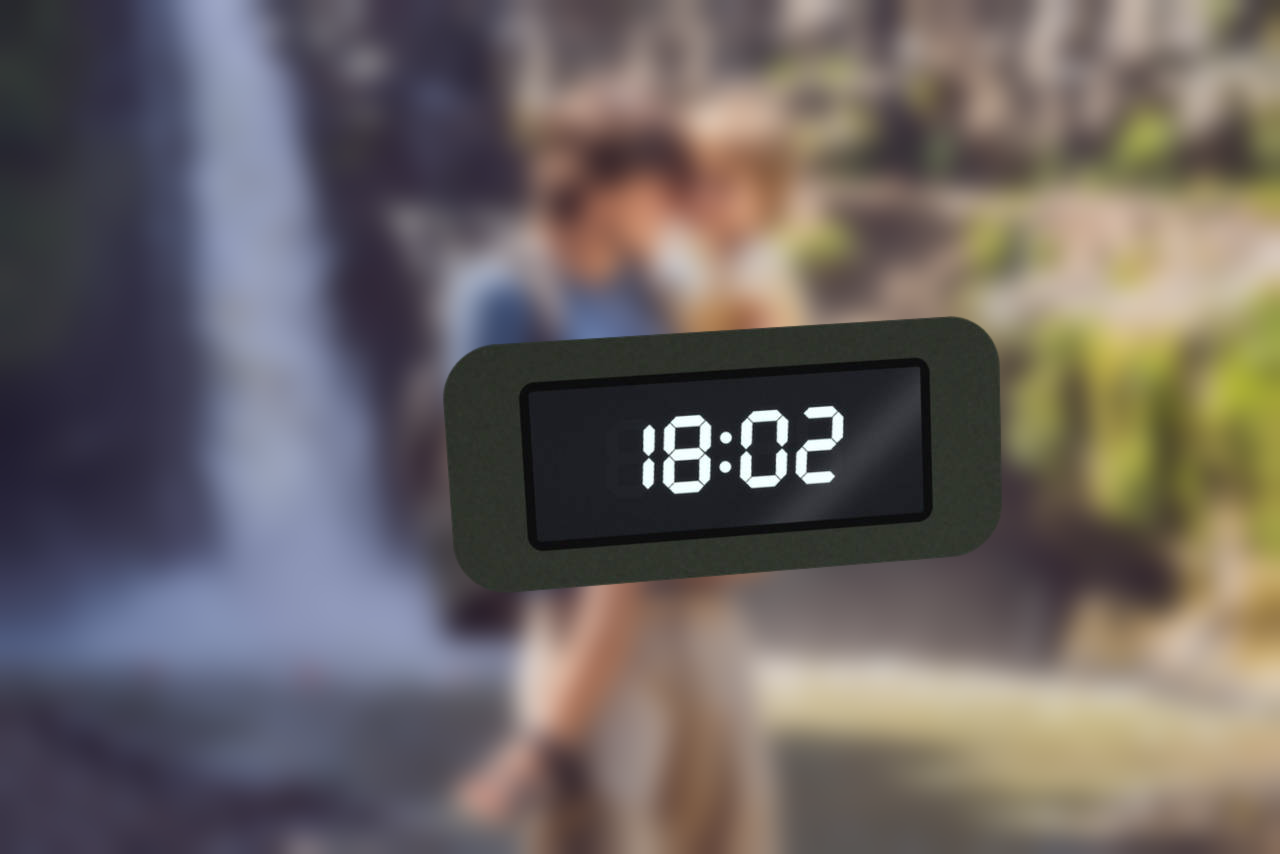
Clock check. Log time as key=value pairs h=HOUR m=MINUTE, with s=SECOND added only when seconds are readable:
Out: h=18 m=2
